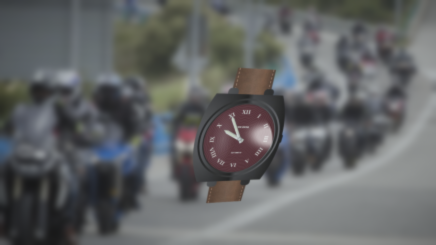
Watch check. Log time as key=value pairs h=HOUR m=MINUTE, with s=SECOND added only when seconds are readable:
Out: h=9 m=55
